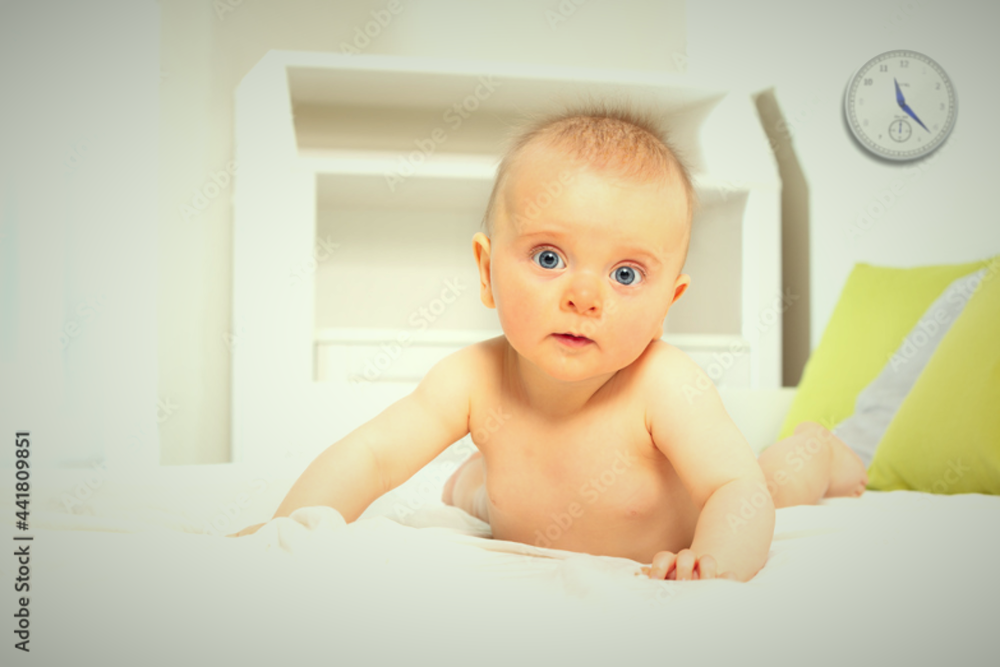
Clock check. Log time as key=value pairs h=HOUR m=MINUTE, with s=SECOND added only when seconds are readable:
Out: h=11 m=22
